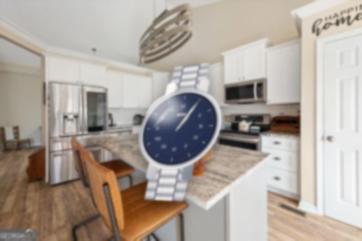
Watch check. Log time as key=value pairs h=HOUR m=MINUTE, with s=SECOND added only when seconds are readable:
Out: h=1 m=5
